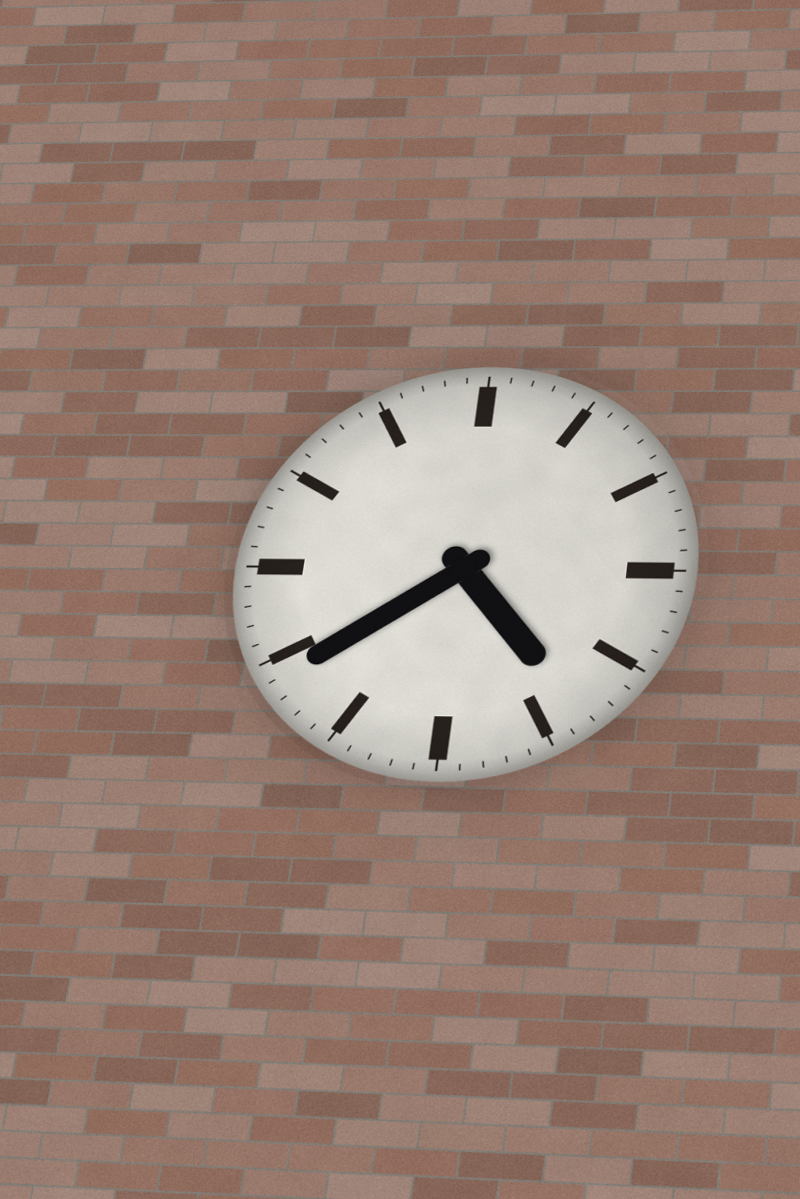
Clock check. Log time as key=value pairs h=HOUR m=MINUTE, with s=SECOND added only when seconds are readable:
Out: h=4 m=39
